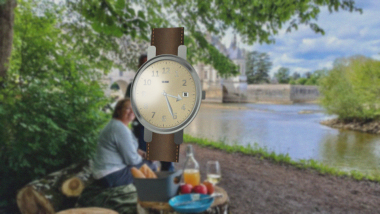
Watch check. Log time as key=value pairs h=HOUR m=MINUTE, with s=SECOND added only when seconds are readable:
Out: h=3 m=26
